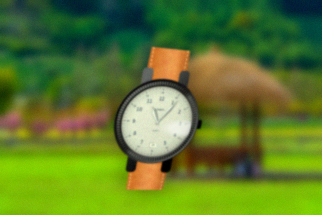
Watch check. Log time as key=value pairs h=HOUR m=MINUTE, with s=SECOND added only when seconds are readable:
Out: h=11 m=6
